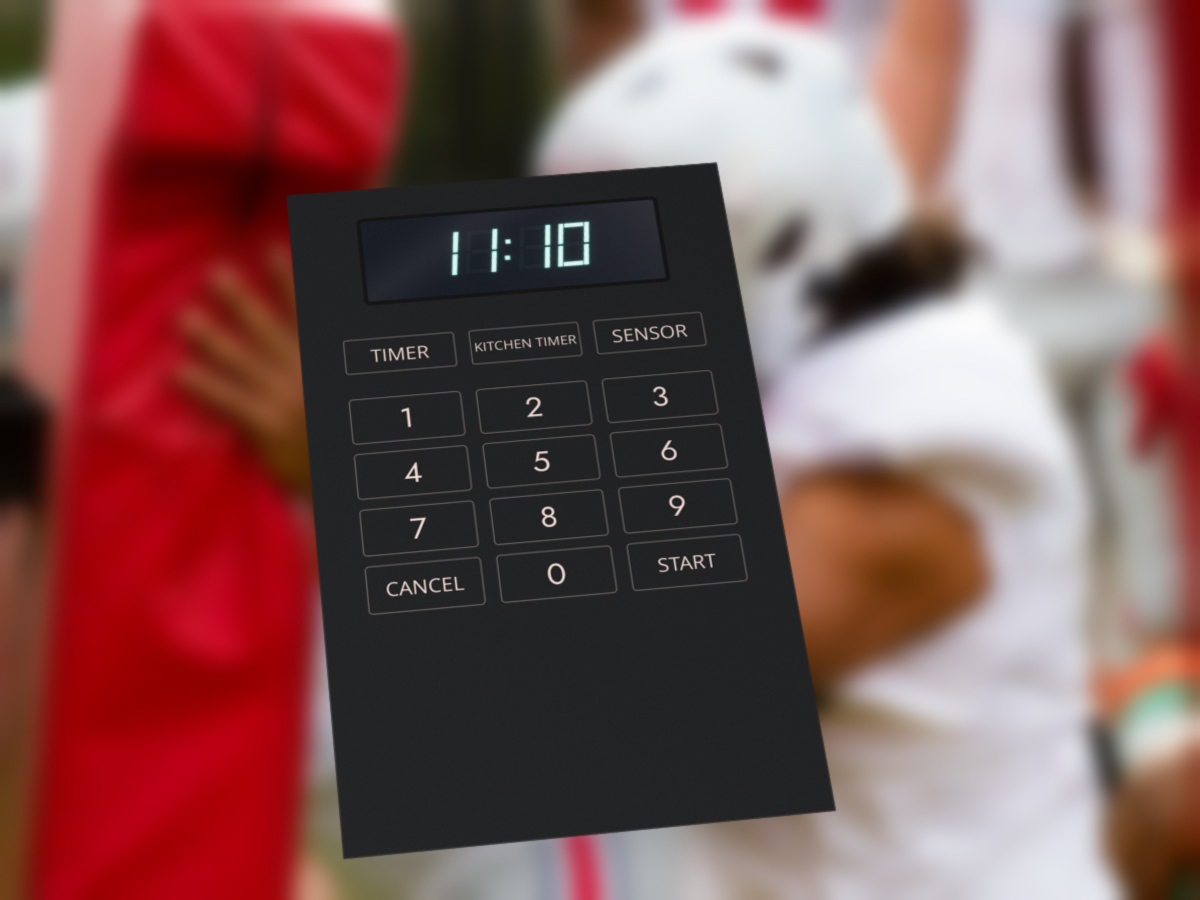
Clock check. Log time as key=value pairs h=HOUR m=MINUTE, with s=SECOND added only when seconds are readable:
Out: h=11 m=10
